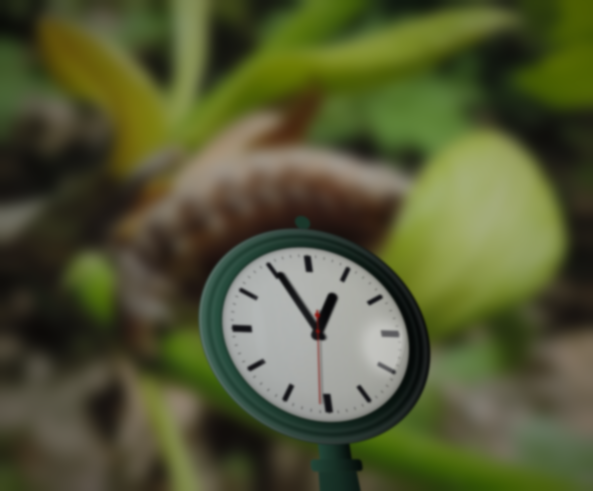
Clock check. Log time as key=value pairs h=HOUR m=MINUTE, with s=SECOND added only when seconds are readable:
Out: h=12 m=55 s=31
